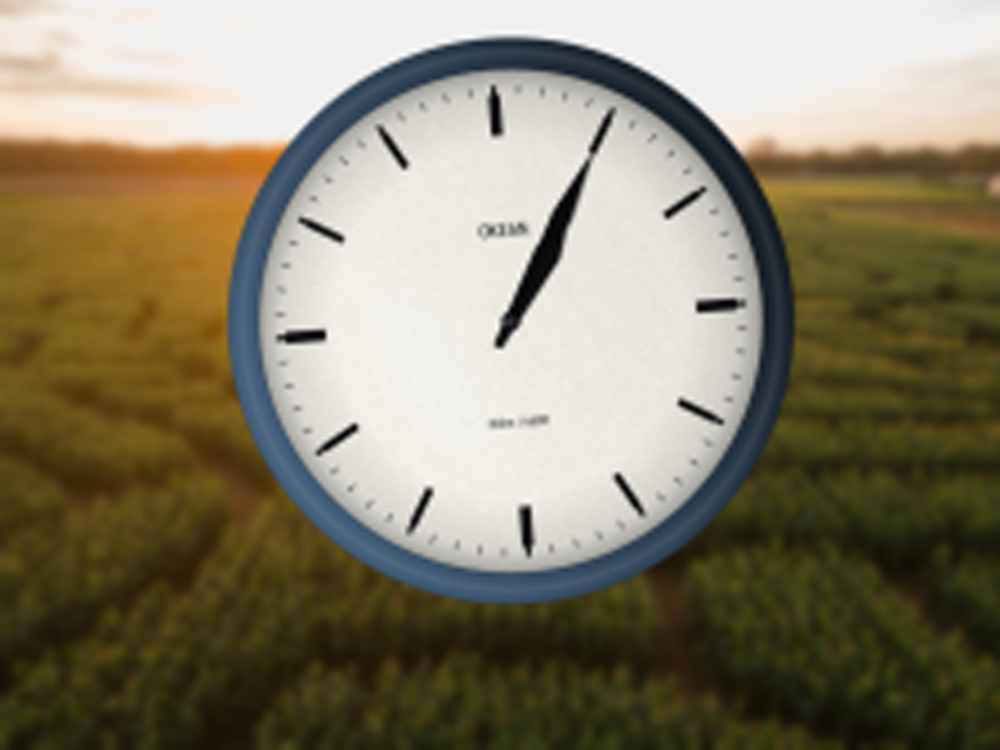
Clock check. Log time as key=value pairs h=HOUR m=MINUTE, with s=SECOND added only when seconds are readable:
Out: h=1 m=5
